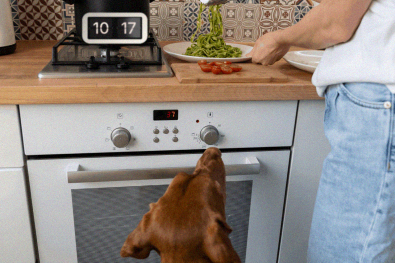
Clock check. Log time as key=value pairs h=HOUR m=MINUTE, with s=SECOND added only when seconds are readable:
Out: h=10 m=17
